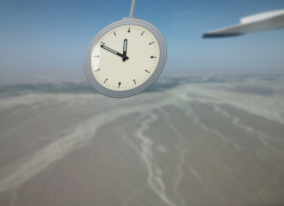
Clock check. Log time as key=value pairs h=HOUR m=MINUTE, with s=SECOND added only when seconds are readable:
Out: h=11 m=49
